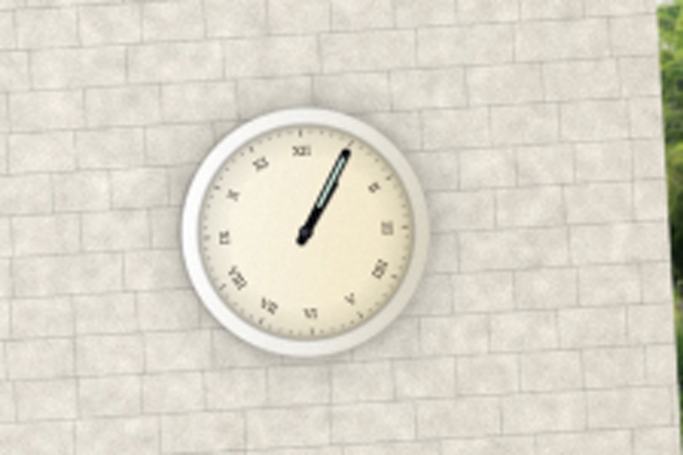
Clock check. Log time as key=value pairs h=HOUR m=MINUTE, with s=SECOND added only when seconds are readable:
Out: h=1 m=5
